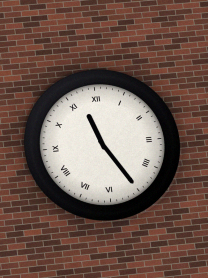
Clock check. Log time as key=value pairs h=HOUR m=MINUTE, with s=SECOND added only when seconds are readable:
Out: h=11 m=25
